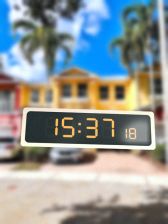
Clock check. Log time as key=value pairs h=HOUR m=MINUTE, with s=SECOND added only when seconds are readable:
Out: h=15 m=37 s=18
